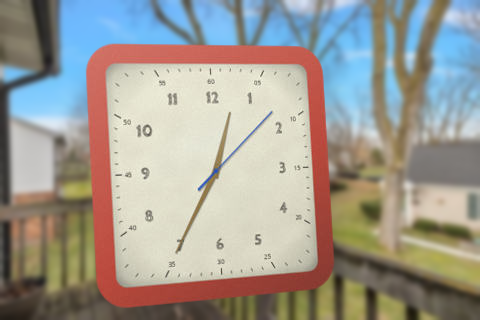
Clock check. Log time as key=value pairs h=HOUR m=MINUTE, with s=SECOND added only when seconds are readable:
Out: h=12 m=35 s=8
